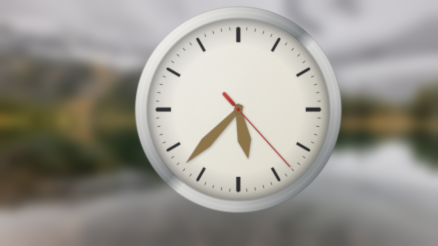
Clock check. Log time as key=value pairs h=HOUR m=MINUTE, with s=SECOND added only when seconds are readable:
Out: h=5 m=37 s=23
